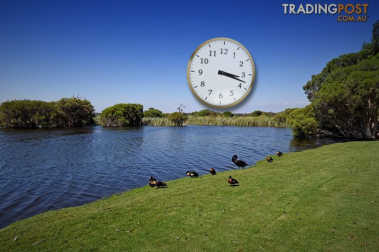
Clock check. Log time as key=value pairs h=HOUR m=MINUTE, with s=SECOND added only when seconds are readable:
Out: h=3 m=18
